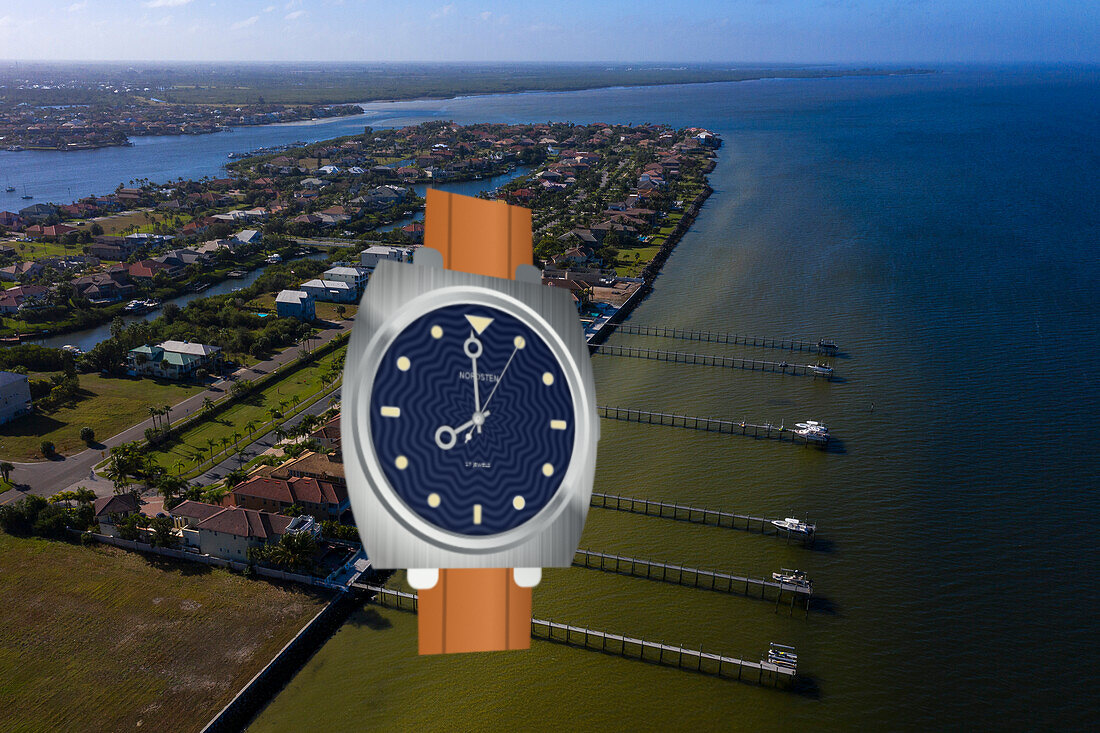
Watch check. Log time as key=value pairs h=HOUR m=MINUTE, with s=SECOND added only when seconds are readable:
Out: h=7 m=59 s=5
